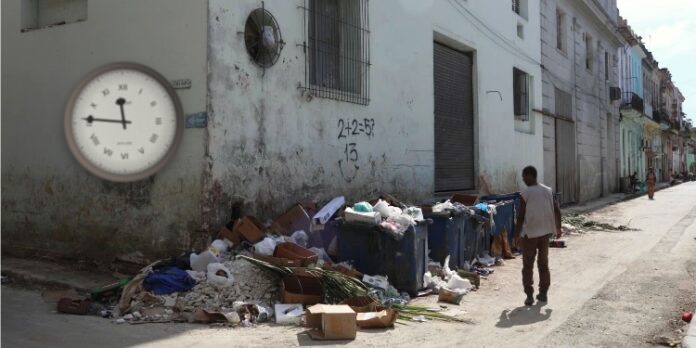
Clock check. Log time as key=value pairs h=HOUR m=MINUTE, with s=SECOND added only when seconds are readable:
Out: h=11 m=46
